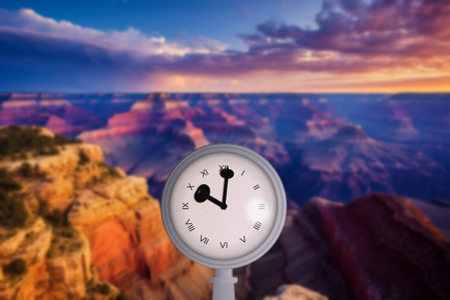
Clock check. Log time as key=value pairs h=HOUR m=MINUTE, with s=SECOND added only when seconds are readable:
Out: h=10 m=1
